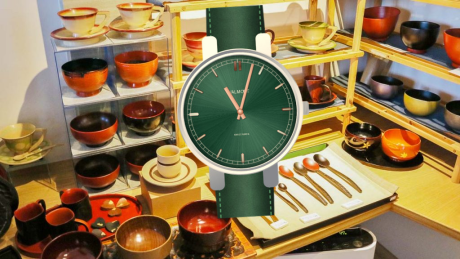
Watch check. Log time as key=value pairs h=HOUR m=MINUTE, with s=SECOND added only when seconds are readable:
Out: h=11 m=3
